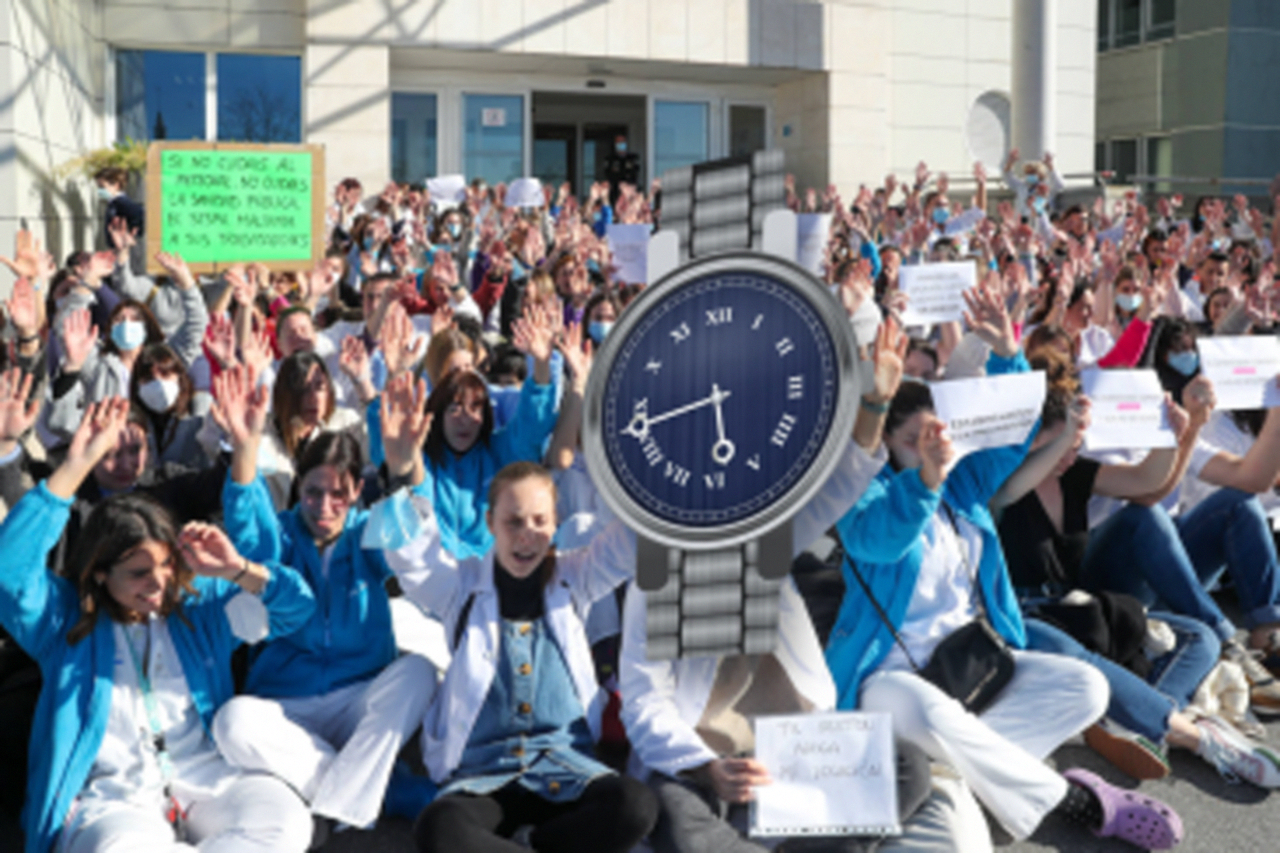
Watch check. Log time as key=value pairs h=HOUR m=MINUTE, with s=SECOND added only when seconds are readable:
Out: h=5 m=43
